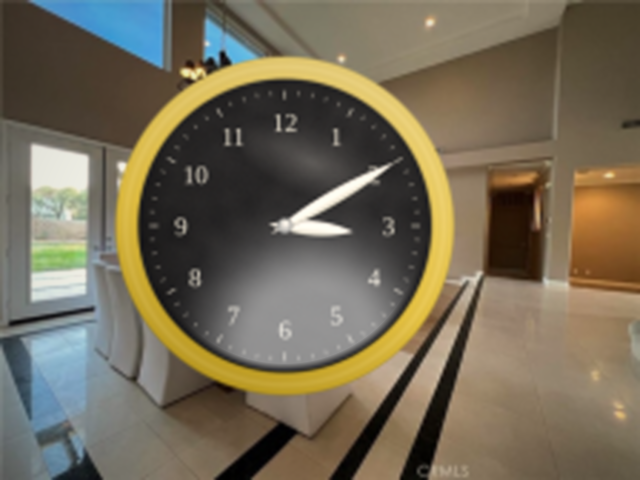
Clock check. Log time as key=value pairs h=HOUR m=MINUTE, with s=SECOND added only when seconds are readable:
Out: h=3 m=10
